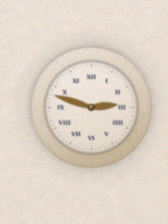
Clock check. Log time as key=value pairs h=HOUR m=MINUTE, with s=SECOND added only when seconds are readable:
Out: h=2 m=48
